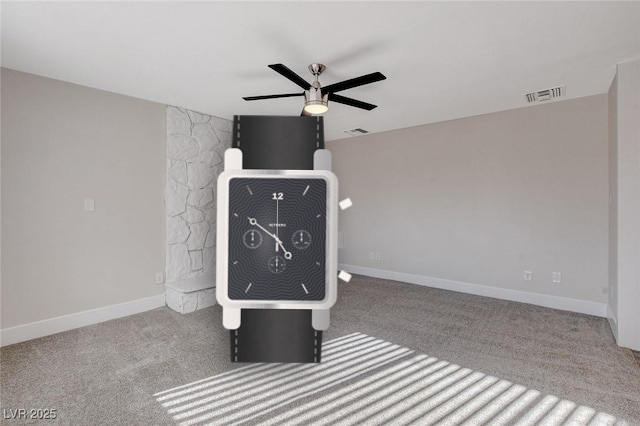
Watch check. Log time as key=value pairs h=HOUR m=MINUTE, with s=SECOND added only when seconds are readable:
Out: h=4 m=51
